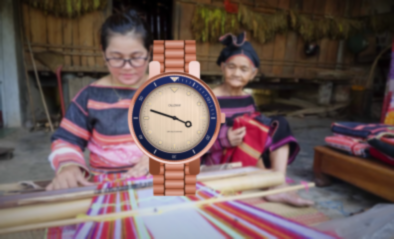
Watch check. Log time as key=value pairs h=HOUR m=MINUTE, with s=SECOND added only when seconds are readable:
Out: h=3 m=48
